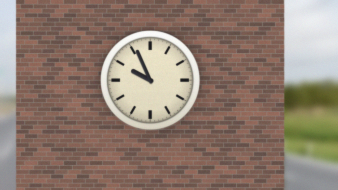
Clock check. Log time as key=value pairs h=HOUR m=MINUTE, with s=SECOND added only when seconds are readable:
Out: h=9 m=56
